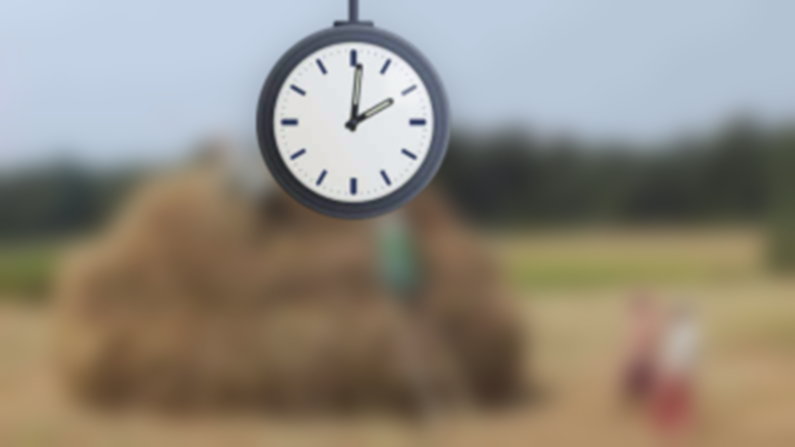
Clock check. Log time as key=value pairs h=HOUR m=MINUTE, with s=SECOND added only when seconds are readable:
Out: h=2 m=1
